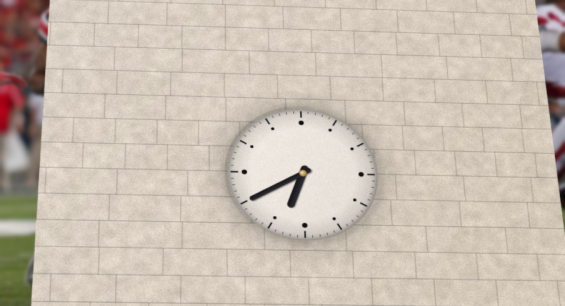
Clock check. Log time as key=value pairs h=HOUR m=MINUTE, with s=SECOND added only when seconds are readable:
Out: h=6 m=40
